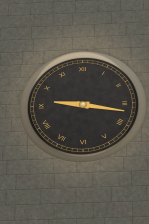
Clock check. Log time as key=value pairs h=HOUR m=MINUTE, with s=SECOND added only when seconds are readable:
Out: h=9 m=17
